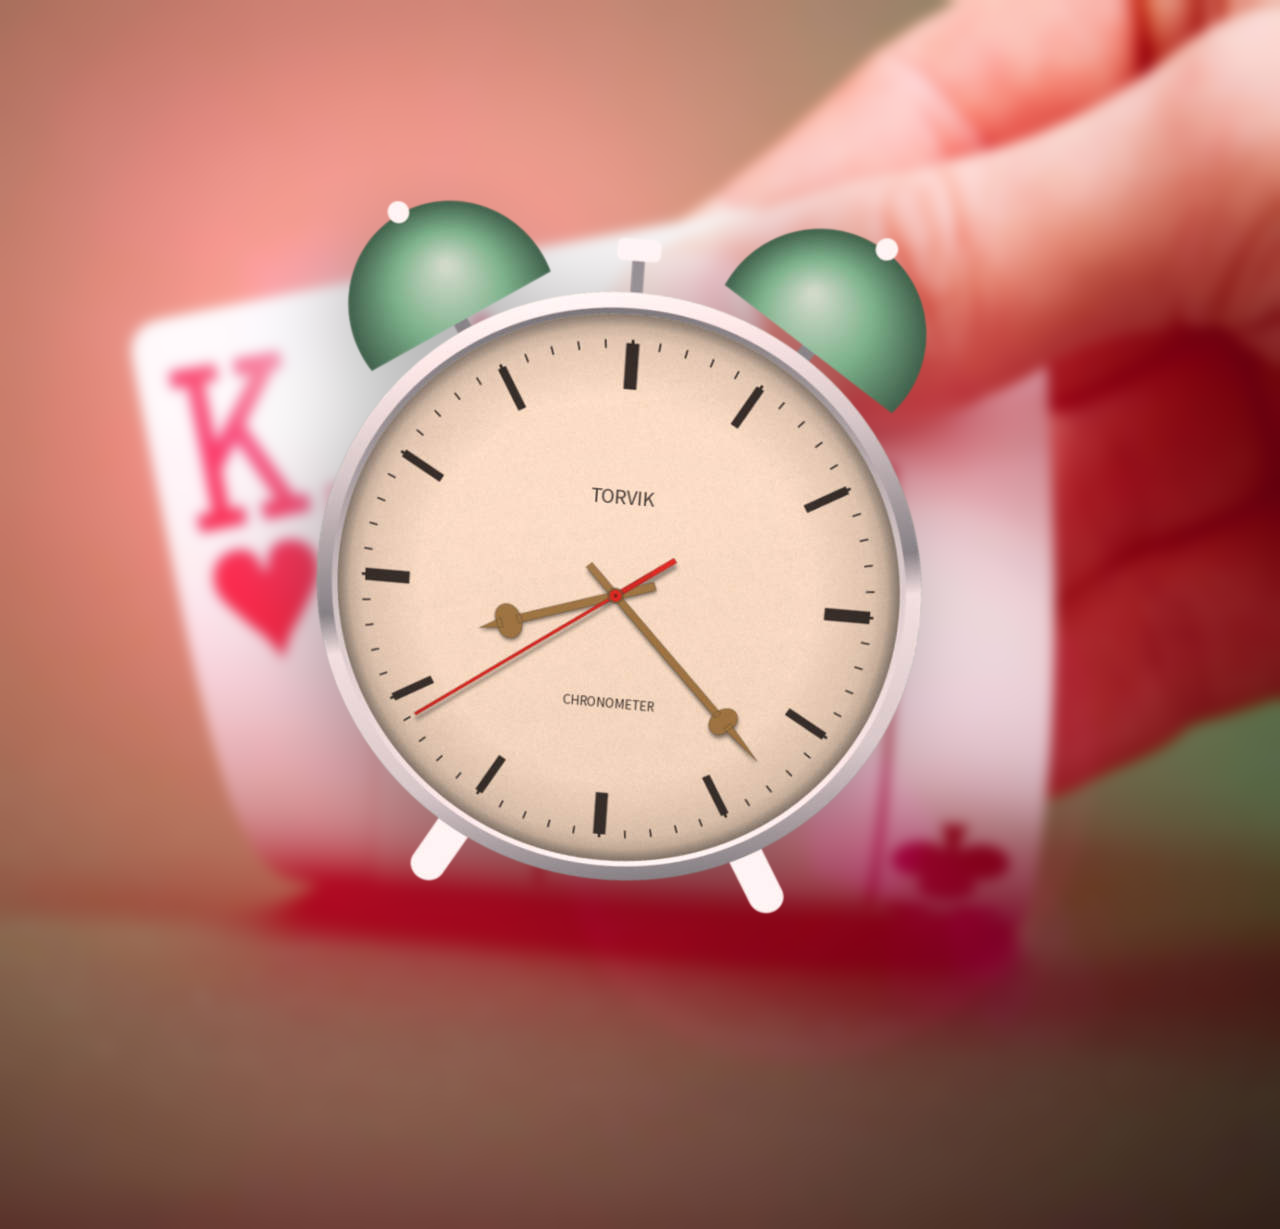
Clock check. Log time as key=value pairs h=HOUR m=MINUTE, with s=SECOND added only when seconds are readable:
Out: h=8 m=22 s=39
